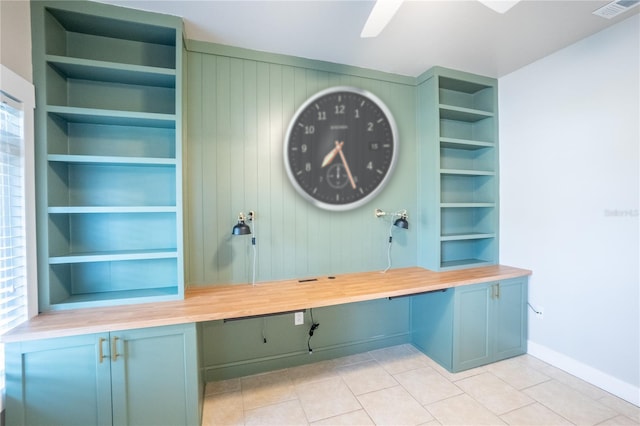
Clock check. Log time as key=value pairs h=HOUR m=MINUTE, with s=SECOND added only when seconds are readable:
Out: h=7 m=26
